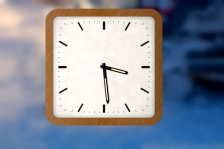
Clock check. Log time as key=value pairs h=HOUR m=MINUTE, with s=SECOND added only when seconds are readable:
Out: h=3 m=29
